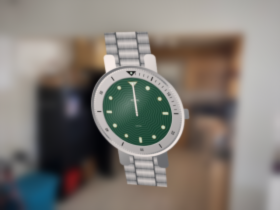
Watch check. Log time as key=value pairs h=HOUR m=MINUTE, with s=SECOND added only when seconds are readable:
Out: h=12 m=0
